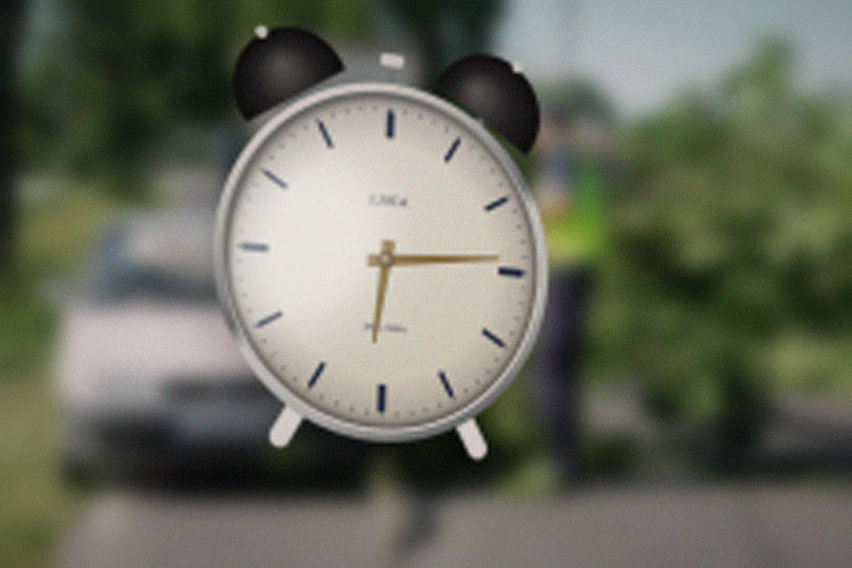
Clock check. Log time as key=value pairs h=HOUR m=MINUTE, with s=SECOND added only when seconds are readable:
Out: h=6 m=14
